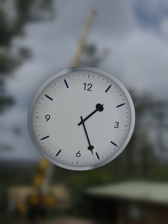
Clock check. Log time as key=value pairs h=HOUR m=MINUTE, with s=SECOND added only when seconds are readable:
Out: h=1 m=26
